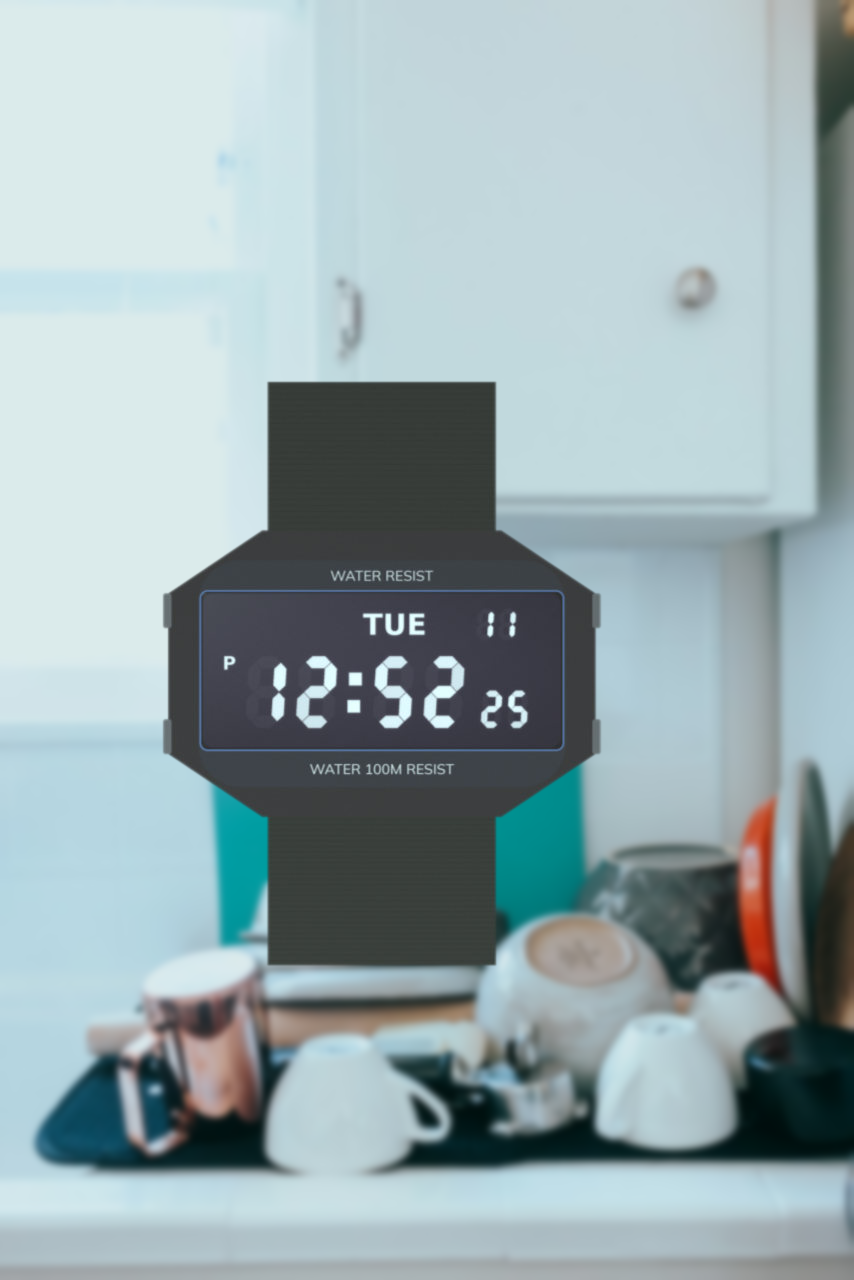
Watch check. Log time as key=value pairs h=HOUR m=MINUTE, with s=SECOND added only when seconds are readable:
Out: h=12 m=52 s=25
